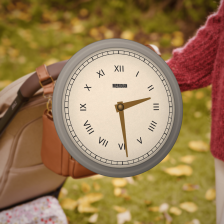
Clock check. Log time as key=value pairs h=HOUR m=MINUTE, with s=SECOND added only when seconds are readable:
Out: h=2 m=29
